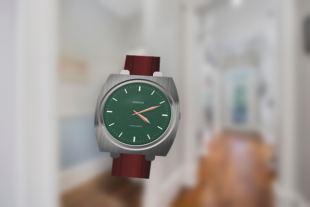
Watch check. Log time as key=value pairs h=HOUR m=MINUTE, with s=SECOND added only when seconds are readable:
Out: h=4 m=11
